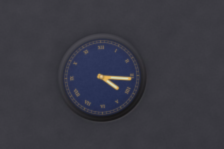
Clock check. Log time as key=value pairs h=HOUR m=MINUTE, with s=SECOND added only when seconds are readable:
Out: h=4 m=16
